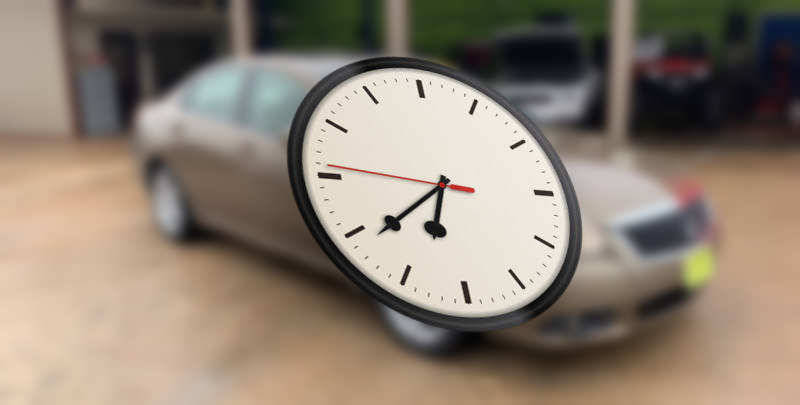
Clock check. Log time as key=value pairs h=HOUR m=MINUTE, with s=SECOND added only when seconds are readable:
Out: h=6 m=38 s=46
